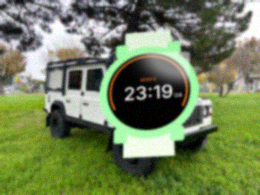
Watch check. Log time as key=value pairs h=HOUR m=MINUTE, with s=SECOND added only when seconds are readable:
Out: h=23 m=19
